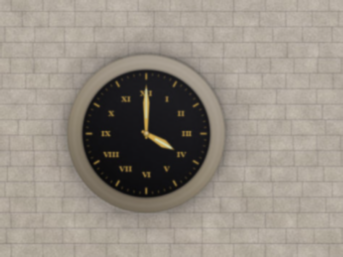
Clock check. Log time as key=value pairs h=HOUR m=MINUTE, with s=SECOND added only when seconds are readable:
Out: h=4 m=0
